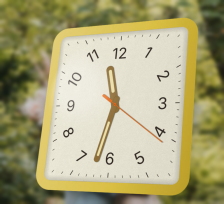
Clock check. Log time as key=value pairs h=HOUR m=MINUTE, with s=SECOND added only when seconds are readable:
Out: h=11 m=32 s=21
